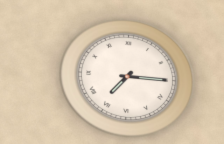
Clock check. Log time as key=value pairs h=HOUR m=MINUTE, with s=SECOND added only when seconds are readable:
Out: h=7 m=15
